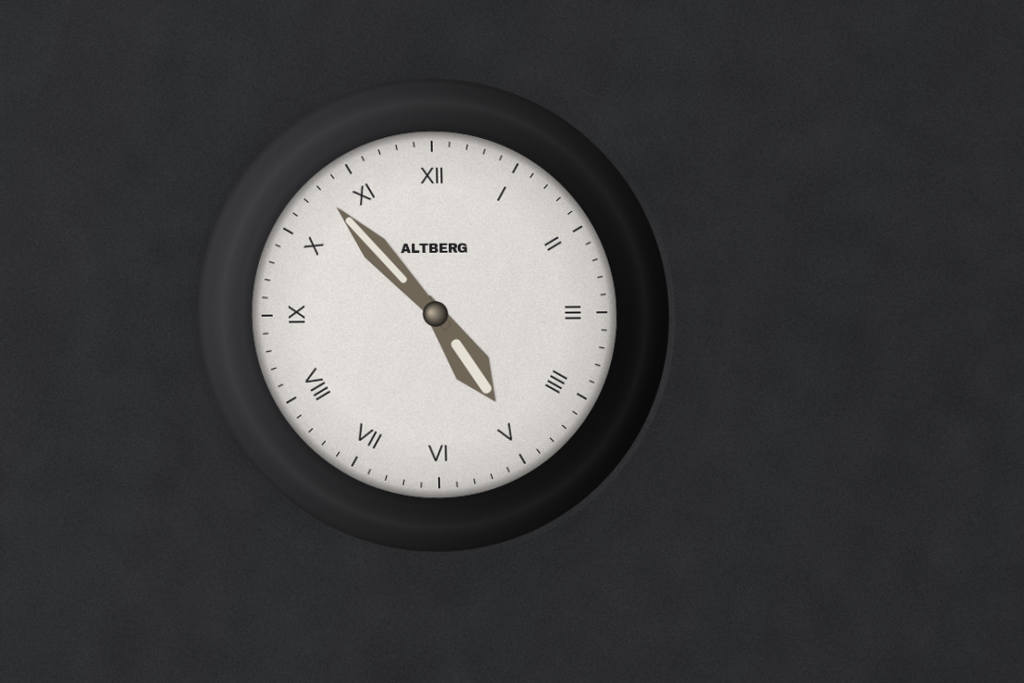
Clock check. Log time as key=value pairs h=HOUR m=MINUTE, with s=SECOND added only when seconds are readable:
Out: h=4 m=53
